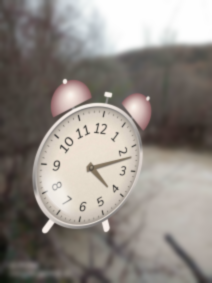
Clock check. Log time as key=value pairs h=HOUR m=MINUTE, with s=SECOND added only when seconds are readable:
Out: h=4 m=12
